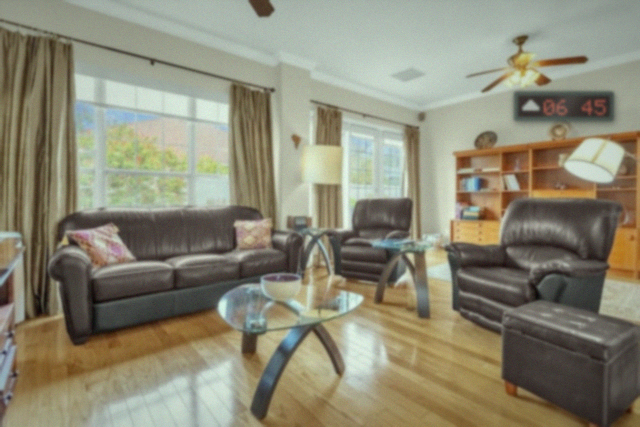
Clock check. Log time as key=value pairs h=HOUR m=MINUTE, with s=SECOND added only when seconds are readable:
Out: h=6 m=45
